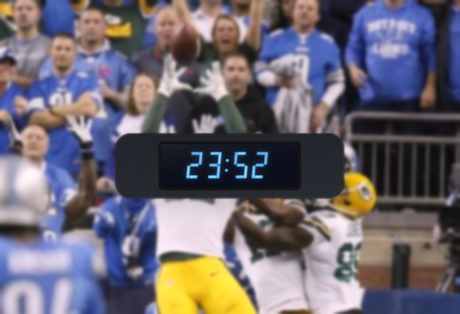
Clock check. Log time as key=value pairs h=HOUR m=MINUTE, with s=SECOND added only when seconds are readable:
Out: h=23 m=52
